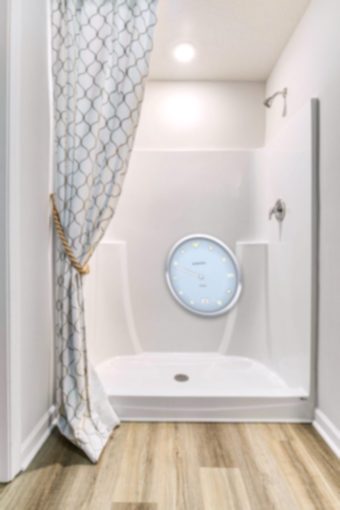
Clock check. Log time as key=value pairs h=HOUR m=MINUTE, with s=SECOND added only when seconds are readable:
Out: h=9 m=49
